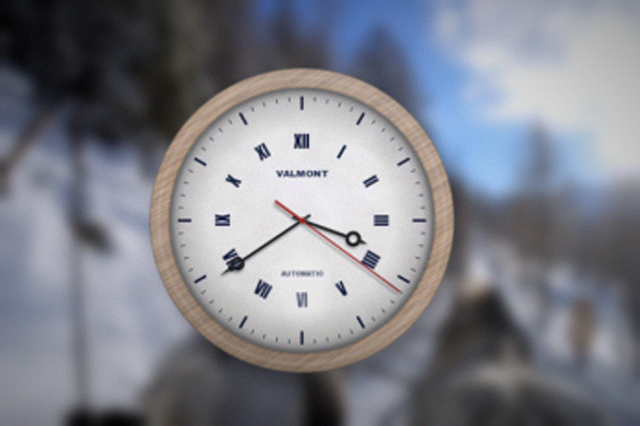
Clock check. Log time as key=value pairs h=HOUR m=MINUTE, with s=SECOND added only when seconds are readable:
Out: h=3 m=39 s=21
